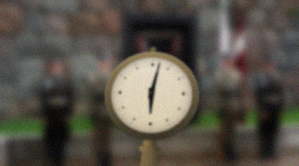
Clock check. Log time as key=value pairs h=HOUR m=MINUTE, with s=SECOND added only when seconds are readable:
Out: h=6 m=2
